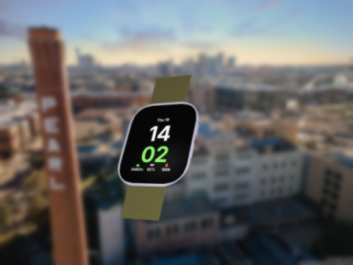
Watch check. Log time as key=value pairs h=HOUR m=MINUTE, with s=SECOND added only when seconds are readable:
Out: h=14 m=2
